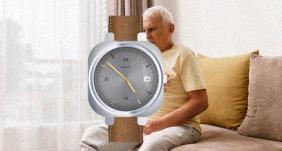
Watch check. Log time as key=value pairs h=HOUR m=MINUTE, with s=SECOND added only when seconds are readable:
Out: h=4 m=52
